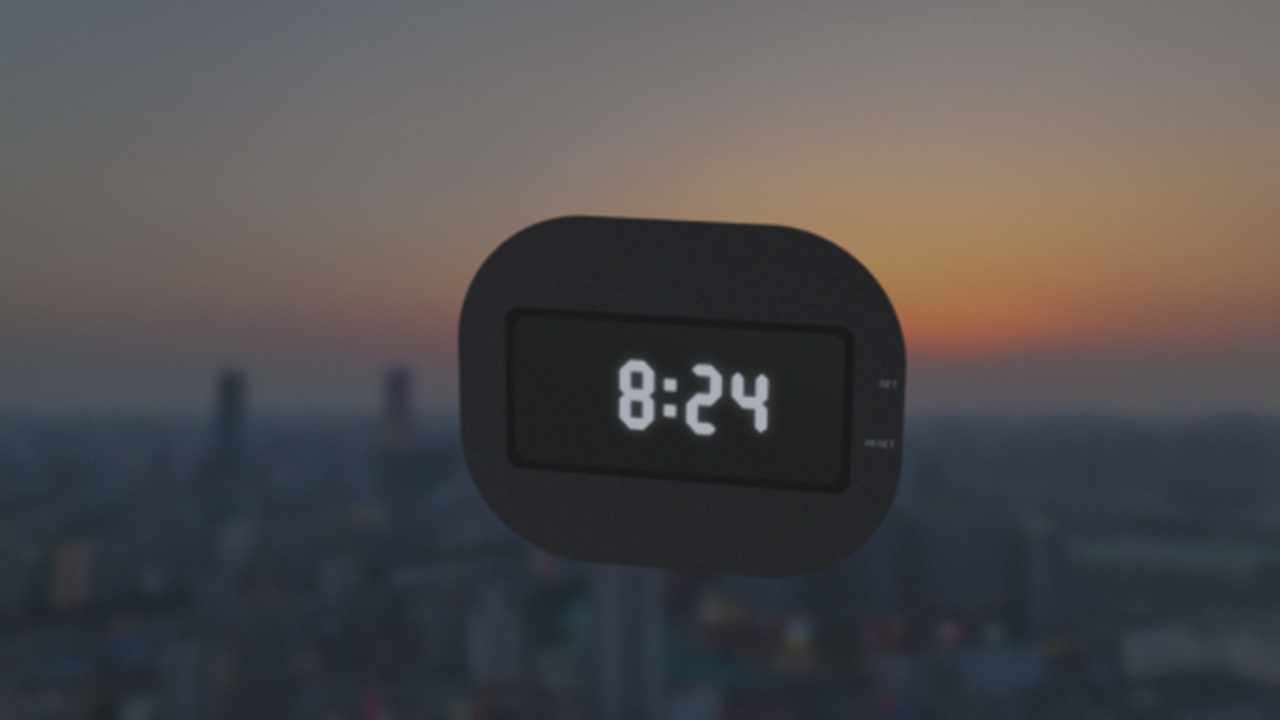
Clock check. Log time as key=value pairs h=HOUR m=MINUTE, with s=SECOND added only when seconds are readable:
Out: h=8 m=24
